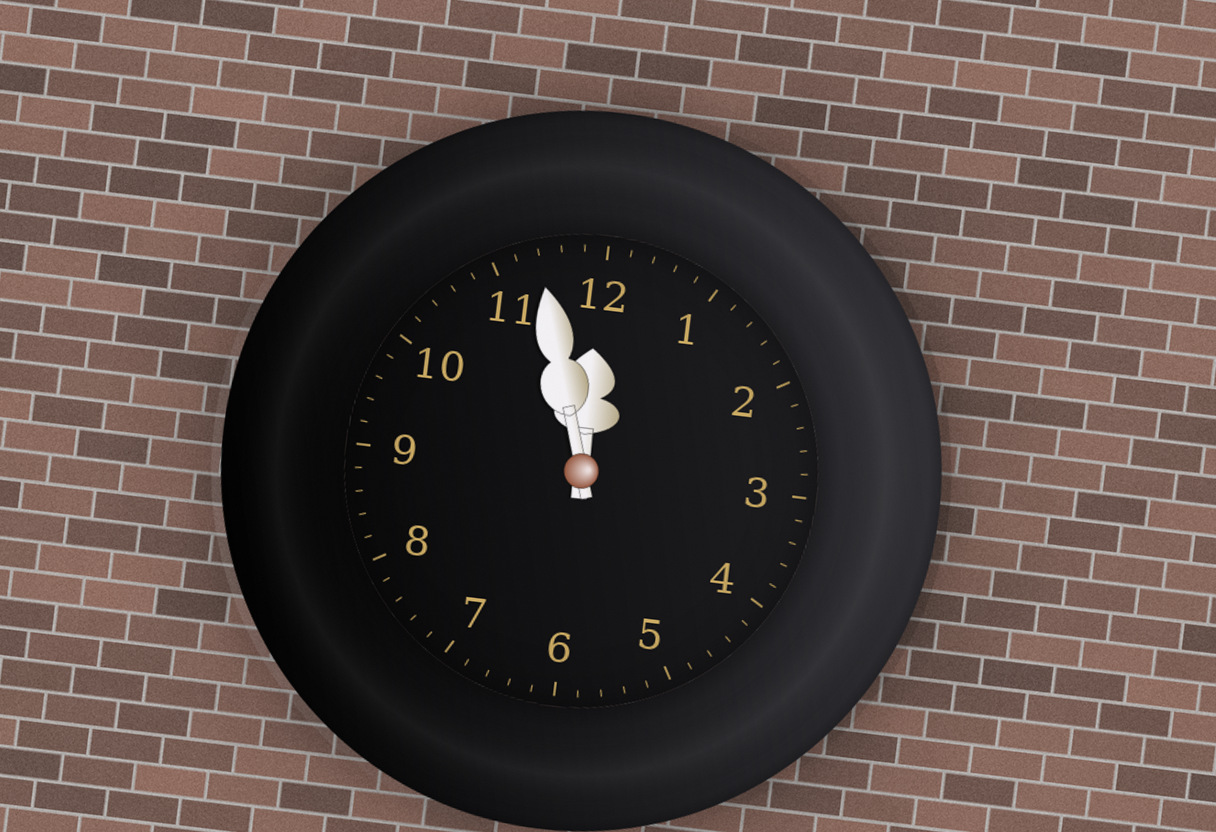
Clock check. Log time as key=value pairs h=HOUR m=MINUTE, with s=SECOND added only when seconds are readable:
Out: h=11 m=57
